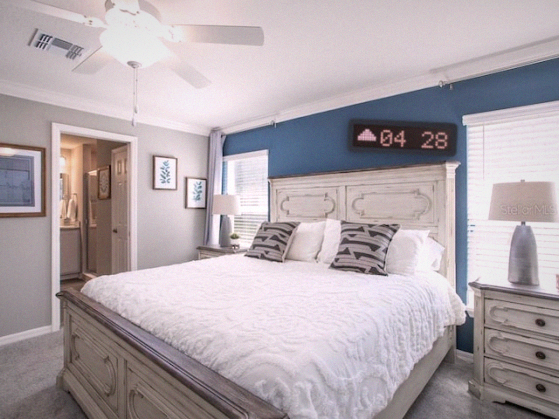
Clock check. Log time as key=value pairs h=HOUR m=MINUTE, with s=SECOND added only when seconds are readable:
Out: h=4 m=28
